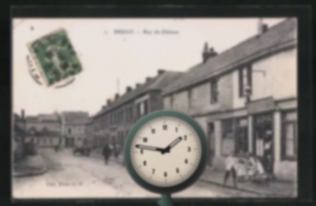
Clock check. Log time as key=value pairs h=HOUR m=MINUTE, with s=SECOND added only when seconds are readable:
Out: h=1 m=47
